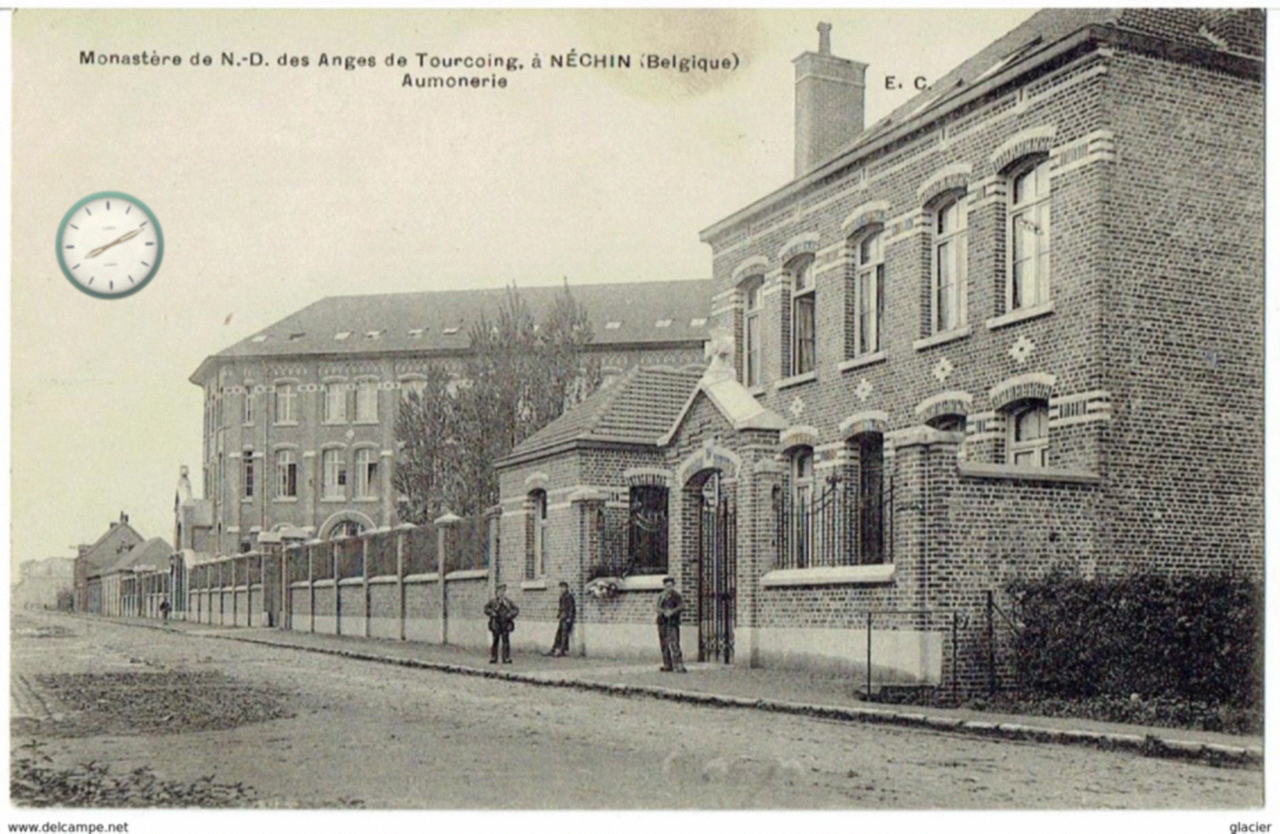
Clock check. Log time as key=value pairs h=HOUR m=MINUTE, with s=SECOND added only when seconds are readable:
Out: h=8 m=11
